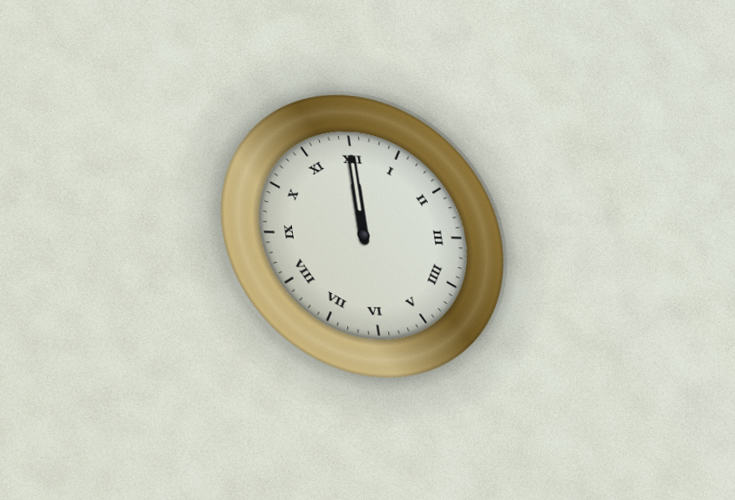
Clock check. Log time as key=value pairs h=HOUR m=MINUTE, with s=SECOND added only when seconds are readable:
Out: h=12 m=0
